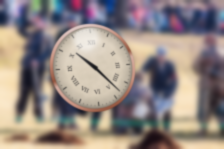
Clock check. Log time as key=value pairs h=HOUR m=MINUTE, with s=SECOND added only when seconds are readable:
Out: h=10 m=23
